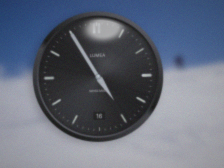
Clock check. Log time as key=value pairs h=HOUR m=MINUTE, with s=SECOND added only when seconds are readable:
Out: h=4 m=55
